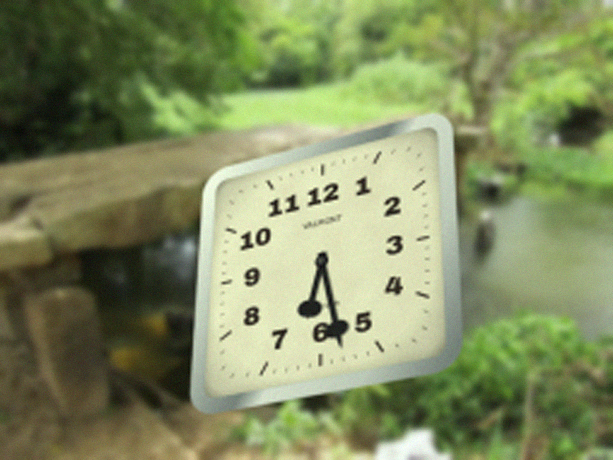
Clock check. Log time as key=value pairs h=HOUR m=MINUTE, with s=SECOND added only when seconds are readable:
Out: h=6 m=28
